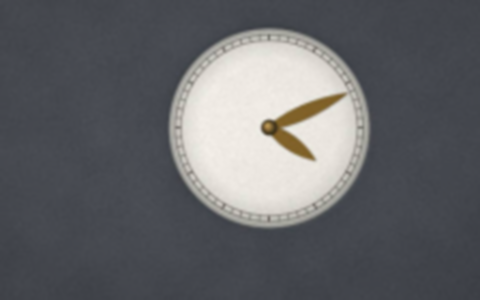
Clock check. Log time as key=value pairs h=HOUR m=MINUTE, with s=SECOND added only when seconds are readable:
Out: h=4 m=11
